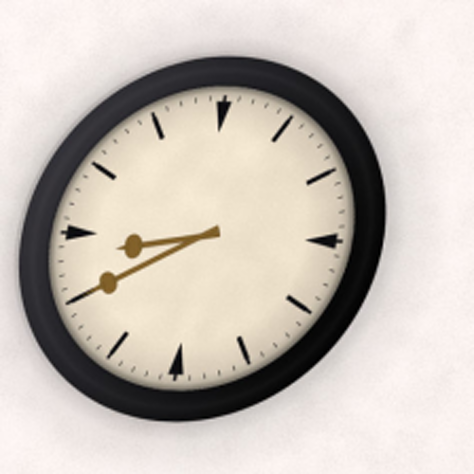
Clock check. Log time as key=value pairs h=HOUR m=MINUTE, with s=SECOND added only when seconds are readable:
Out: h=8 m=40
